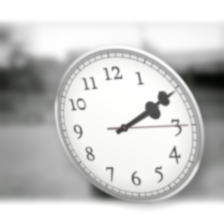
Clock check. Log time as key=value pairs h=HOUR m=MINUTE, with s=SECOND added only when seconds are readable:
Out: h=2 m=10 s=15
